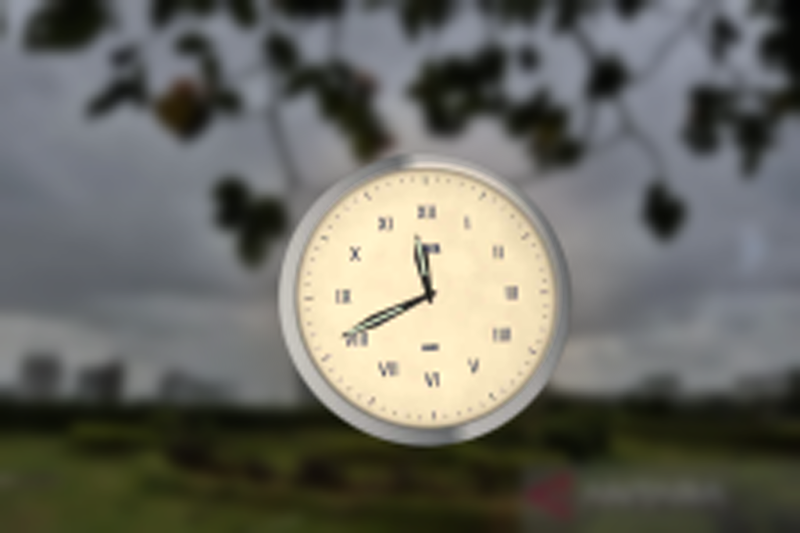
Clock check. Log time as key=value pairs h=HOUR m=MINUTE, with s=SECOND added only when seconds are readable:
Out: h=11 m=41
